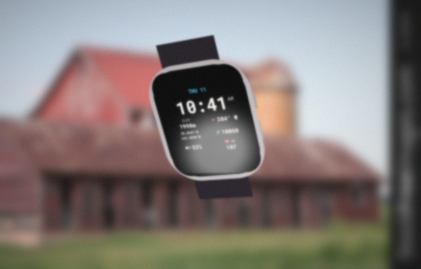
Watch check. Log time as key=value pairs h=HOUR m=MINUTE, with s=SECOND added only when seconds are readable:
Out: h=10 m=41
